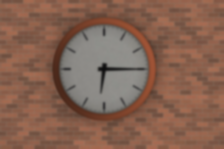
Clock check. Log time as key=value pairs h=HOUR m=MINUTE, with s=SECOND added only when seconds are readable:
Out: h=6 m=15
